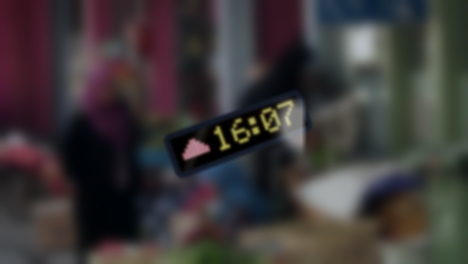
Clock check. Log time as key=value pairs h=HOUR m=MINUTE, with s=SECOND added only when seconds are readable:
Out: h=16 m=7
